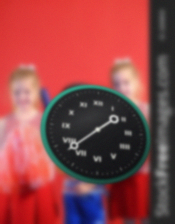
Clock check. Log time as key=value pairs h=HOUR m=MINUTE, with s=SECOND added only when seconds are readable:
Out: h=1 m=38
